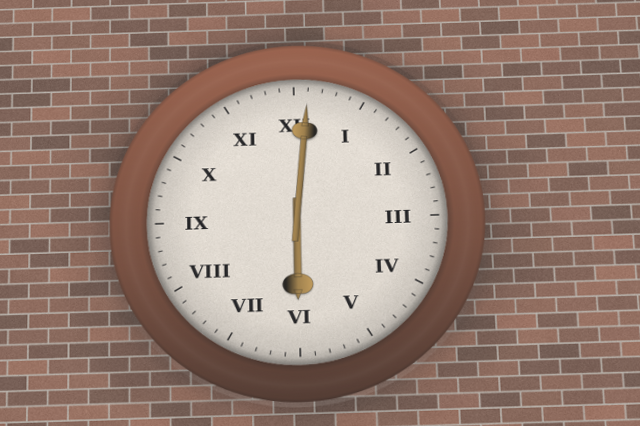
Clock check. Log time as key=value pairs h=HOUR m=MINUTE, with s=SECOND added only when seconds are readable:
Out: h=6 m=1
